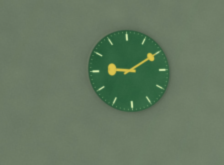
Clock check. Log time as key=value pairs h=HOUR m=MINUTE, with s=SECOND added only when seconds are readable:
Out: h=9 m=10
